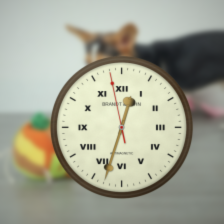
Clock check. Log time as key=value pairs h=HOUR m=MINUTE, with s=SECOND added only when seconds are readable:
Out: h=12 m=32 s=58
